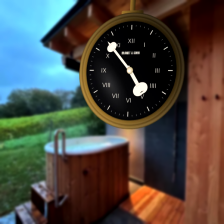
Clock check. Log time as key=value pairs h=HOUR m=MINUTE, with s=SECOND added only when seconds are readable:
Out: h=4 m=53
